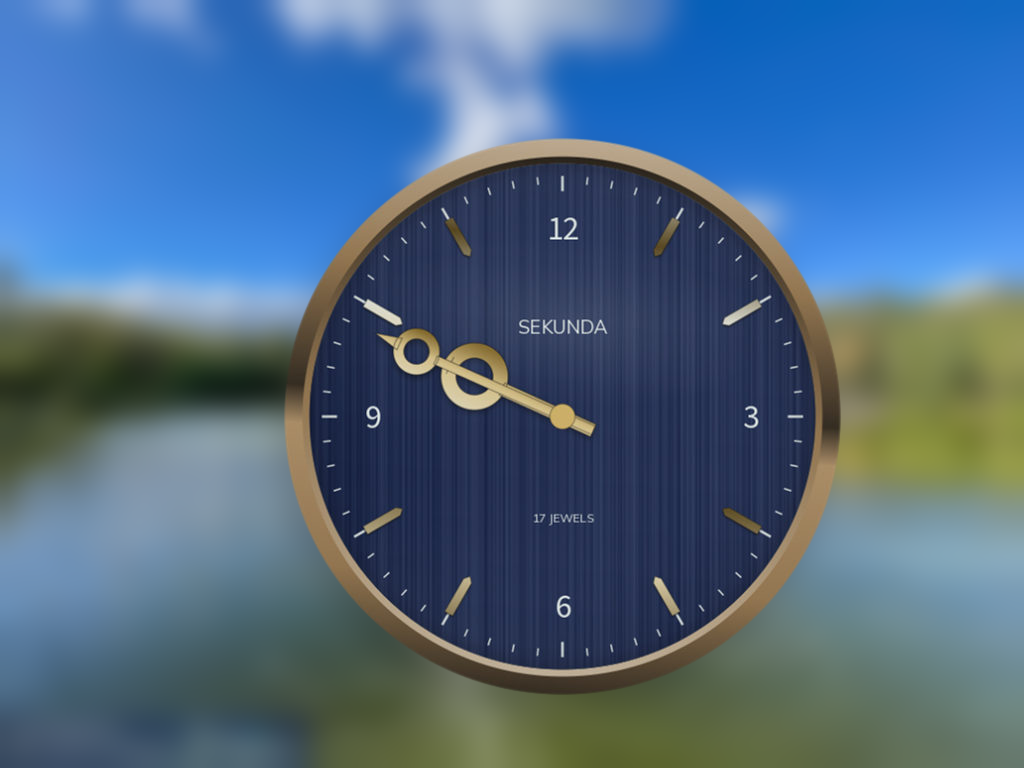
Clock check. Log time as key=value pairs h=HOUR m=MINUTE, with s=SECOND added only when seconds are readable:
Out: h=9 m=49
